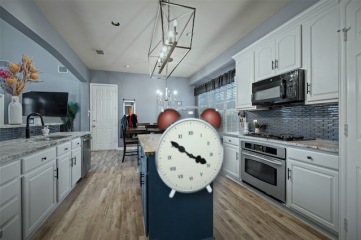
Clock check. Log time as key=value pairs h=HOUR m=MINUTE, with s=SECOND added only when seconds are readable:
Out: h=3 m=51
